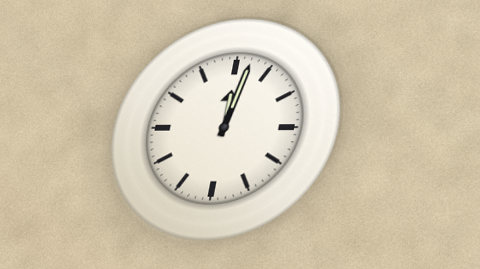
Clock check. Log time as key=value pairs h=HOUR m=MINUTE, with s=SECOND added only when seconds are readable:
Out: h=12 m=2
